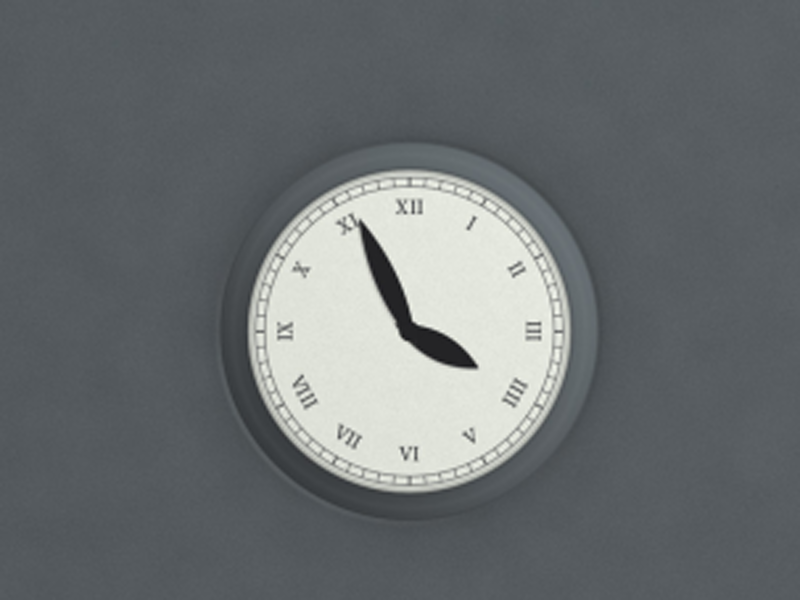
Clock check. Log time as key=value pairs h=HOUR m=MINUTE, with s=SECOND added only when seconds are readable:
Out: h=3 m=56
